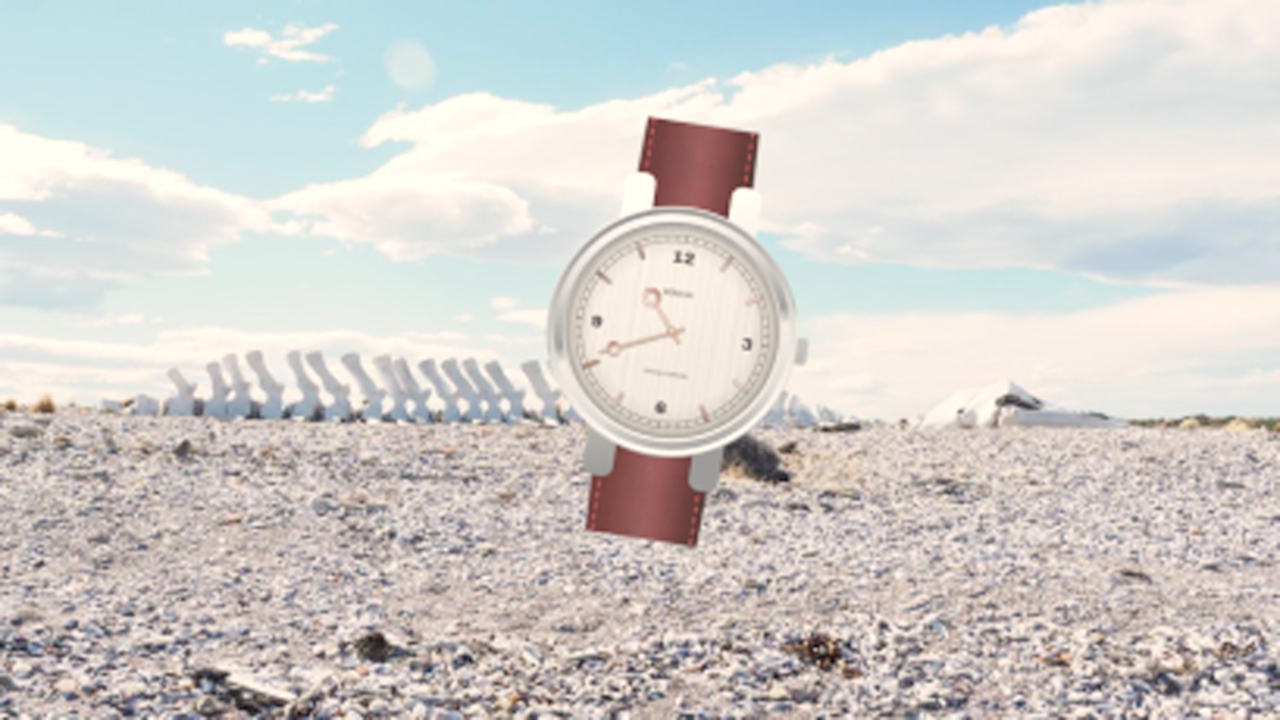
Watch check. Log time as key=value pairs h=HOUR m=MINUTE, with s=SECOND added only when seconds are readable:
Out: h=10 m=41
